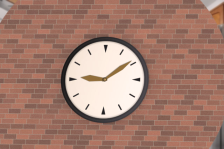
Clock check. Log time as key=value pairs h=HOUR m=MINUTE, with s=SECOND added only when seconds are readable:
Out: h=9 m=9
